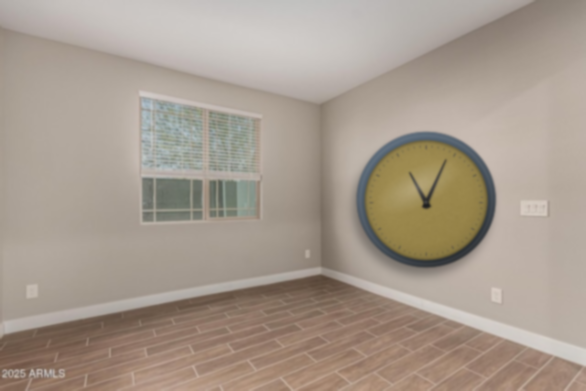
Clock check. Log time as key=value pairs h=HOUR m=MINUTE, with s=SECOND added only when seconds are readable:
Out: h=11 m=4
